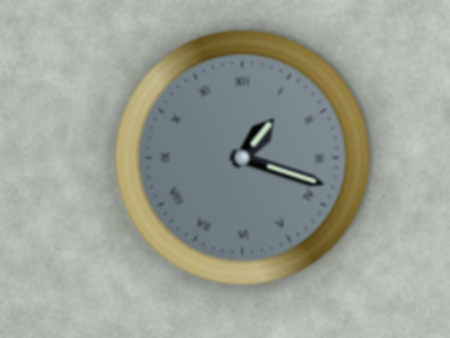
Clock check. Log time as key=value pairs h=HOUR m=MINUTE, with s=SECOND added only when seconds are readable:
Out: h=1 m=18
